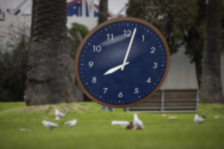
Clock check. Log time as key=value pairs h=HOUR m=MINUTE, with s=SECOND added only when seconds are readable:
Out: h=8 m=2
